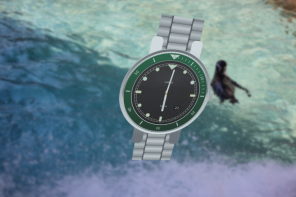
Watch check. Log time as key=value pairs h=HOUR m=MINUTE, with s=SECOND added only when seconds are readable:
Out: h=6 m=1
